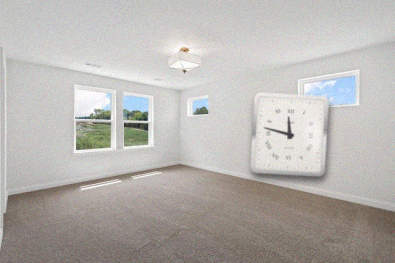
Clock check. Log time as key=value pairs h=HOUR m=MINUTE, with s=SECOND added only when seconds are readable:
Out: h=11 m=47
